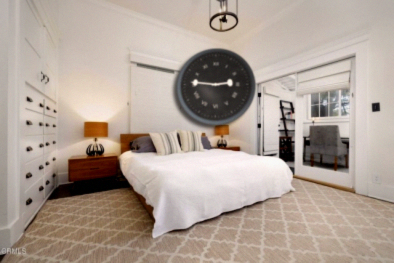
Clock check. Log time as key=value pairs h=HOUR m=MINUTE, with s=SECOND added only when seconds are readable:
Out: h=2 m=46
